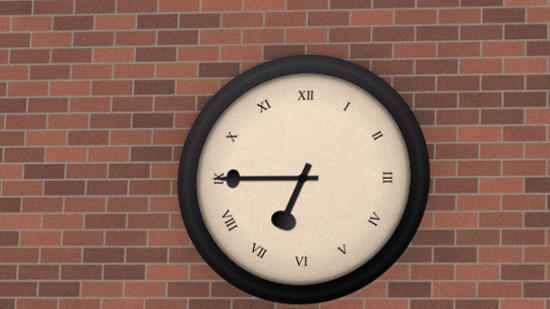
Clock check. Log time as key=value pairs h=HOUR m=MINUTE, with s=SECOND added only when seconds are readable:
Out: h=6 m=45
